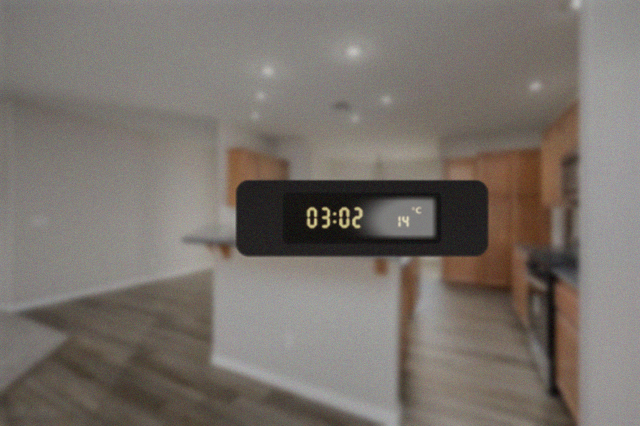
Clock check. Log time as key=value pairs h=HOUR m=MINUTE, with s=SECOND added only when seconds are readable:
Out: h=3 m=2
